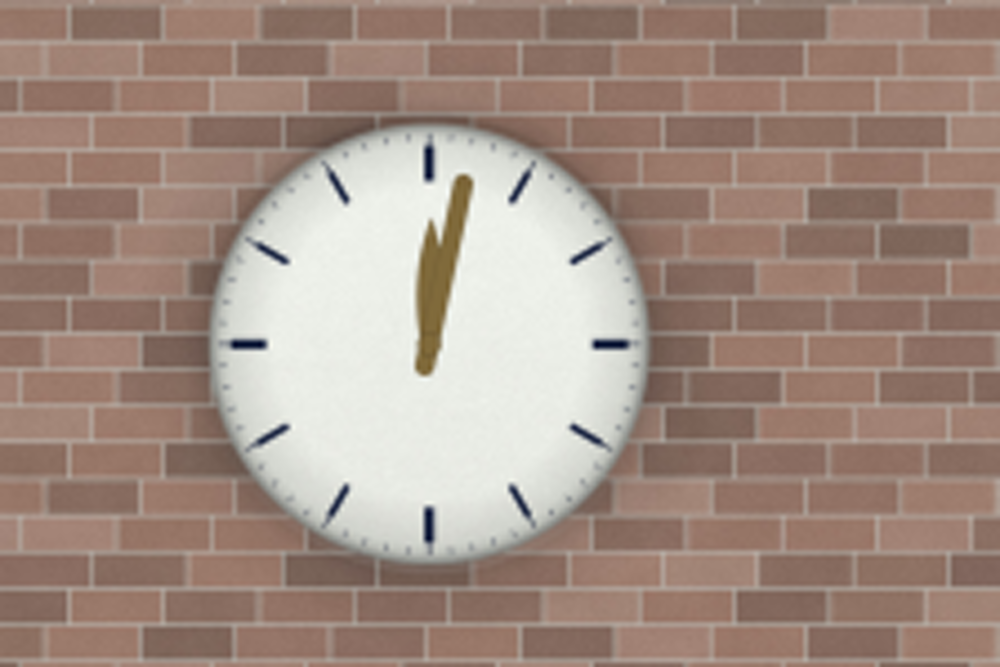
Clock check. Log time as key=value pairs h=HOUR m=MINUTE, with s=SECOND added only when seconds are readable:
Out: h=12 m=2
